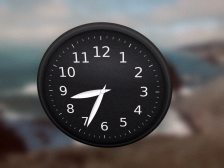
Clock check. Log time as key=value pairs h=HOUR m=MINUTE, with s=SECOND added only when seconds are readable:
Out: h=8 m=34
